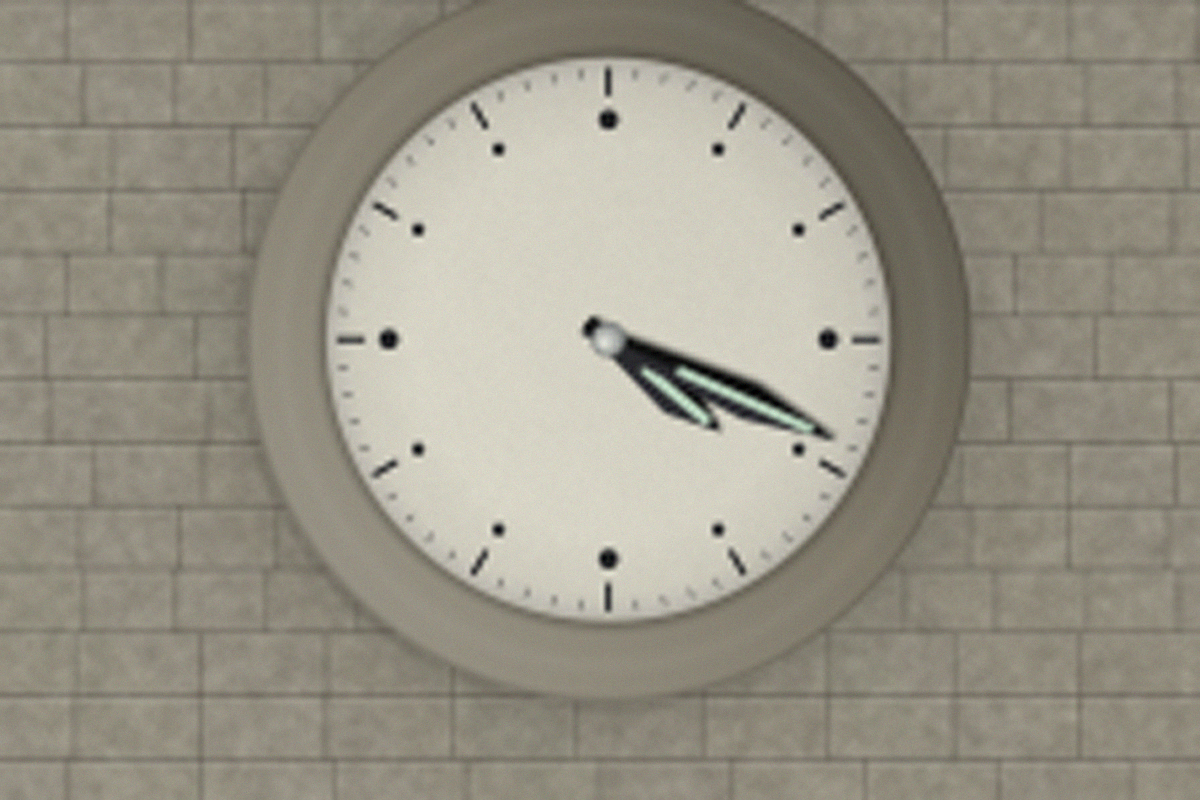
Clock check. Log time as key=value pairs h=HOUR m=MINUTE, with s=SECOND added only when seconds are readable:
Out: h=4 m=19
